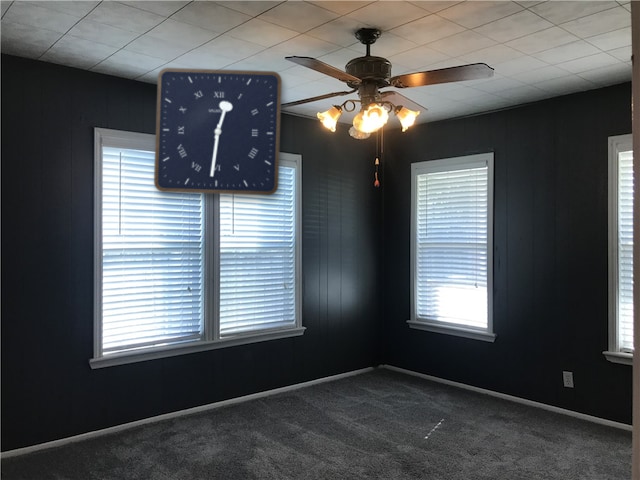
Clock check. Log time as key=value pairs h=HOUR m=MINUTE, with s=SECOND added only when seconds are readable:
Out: h=12 m=31
